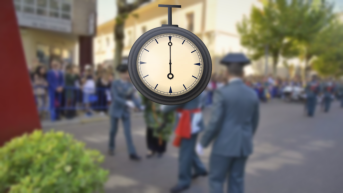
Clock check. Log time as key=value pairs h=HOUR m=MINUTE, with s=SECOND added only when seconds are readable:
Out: h=6 m=0
